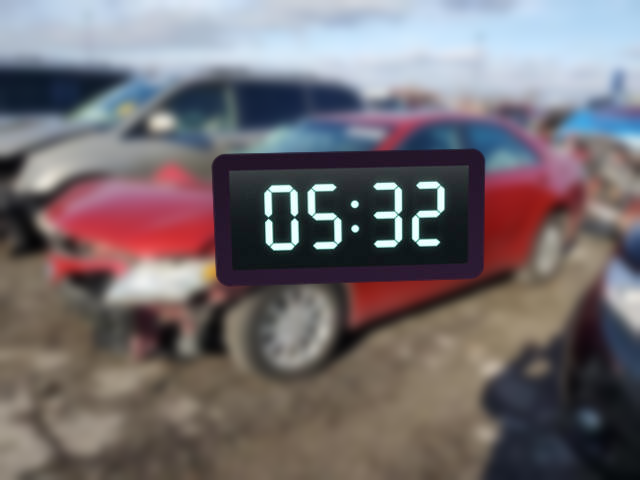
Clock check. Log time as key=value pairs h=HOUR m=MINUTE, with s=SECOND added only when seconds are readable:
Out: h=5 m=32
